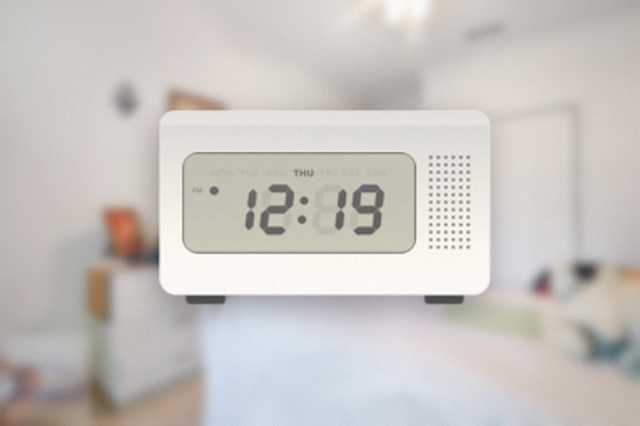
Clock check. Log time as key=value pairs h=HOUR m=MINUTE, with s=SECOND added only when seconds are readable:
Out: h=12 m=19
